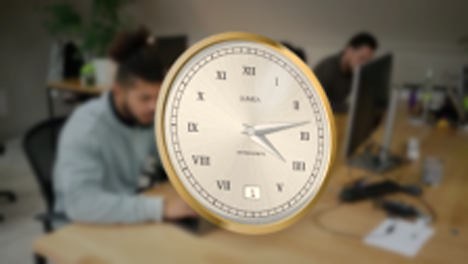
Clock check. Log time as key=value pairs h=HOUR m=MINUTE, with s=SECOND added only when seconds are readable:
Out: h=4 m=13
